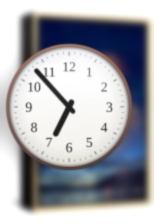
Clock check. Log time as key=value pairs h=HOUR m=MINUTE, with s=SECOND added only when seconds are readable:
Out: h=6 m=53
